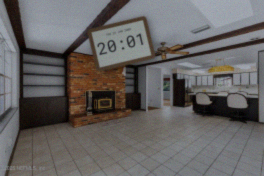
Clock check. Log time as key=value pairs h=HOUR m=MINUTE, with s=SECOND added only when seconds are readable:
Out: h=20 m=1
